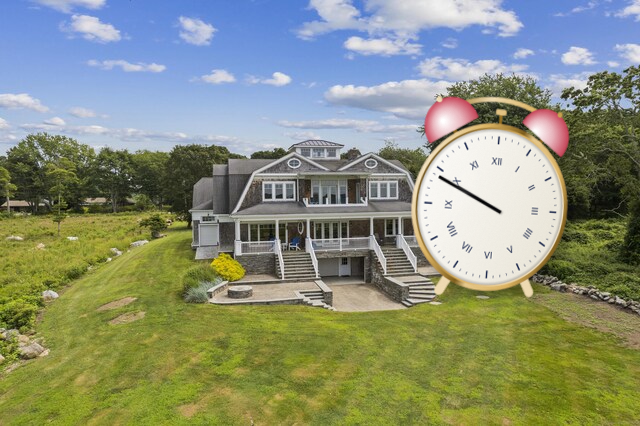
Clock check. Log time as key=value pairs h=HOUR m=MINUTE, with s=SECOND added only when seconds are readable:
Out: h=9 m=49
